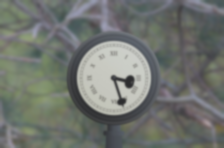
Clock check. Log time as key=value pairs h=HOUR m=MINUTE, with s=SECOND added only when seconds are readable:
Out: h=3 m=27
